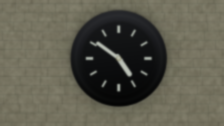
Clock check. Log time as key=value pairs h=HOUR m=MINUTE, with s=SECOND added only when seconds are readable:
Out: h=4 m=51
